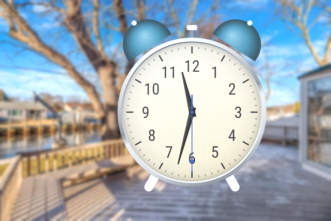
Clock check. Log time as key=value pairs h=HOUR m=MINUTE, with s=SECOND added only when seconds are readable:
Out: h=11 m=32 s=30
